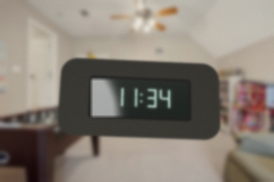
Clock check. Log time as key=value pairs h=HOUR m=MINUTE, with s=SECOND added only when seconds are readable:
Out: h=11 m=34
